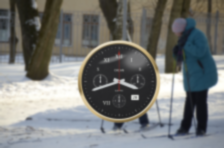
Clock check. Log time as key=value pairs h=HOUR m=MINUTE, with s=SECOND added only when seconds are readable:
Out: h=3 m=42
